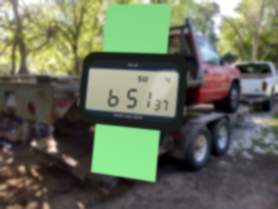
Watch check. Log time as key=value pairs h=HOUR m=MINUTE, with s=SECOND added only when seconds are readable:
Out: h=6 m=51
